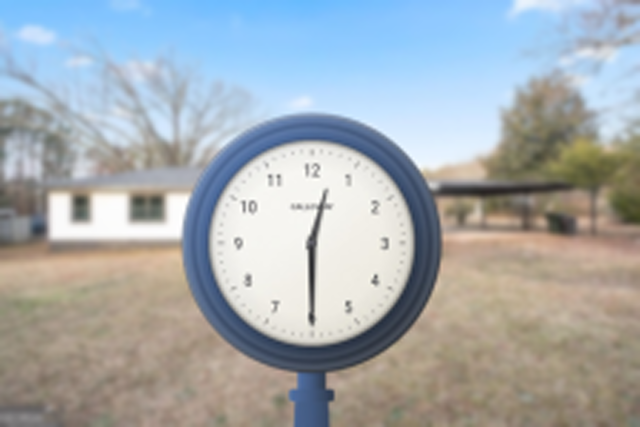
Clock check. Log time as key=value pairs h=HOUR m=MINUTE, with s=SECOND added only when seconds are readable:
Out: h=12 m=30
